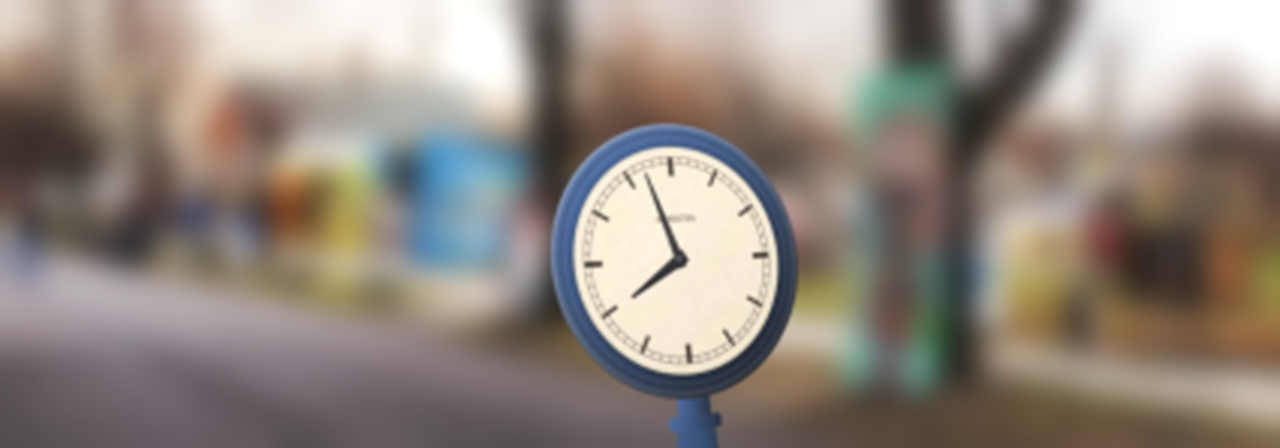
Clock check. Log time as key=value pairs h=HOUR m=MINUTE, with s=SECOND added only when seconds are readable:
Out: h=7 m=57
